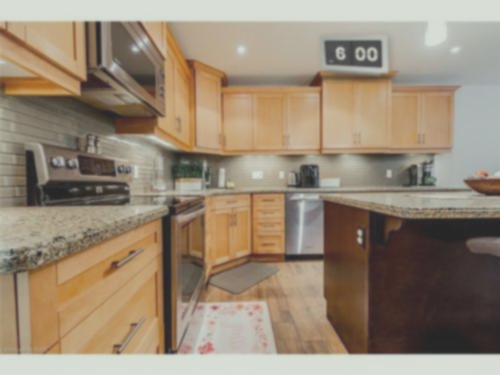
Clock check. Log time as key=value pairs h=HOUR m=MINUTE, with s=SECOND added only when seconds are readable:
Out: h=6 m=0
